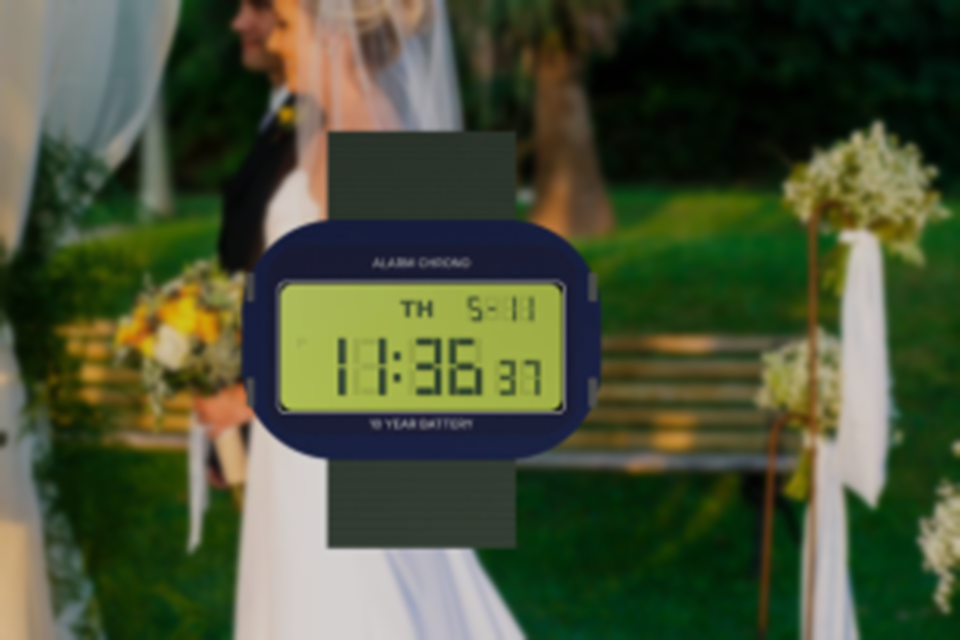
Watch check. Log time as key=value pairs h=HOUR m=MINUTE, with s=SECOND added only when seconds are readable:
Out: h=11 m=36 s=37
